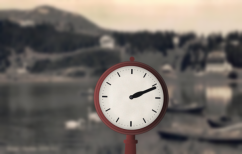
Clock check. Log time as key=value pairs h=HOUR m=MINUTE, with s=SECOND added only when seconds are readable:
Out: h=2 m=11
